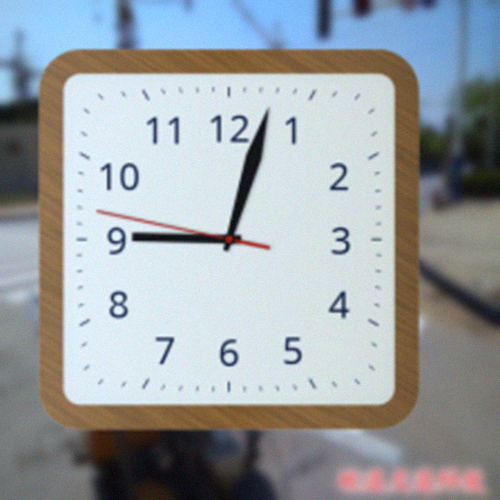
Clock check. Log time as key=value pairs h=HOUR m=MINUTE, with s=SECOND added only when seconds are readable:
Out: h=9 m=2 s=47
